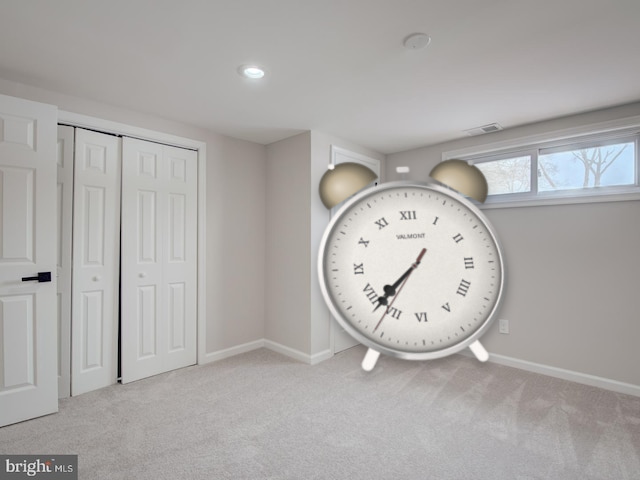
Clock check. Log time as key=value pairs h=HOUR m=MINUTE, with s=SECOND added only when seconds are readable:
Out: h=7 m=37 s=36
